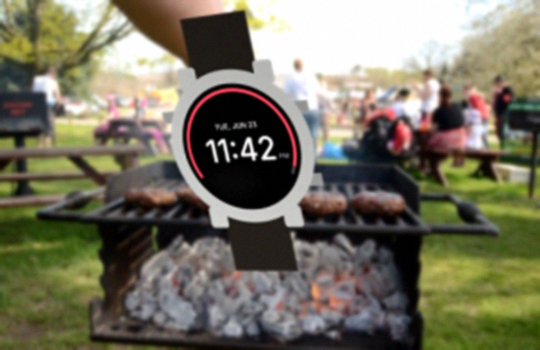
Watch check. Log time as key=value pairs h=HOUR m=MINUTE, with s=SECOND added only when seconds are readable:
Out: h=11 m=42
